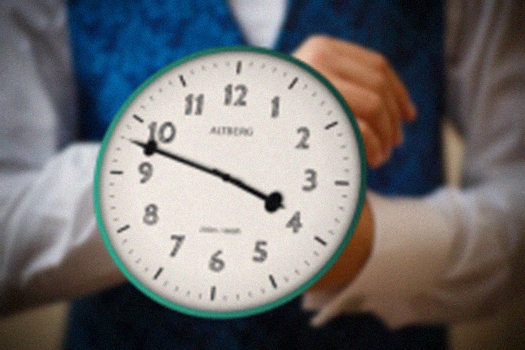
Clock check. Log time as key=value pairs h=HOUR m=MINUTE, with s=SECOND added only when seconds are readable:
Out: h=3 m=48
